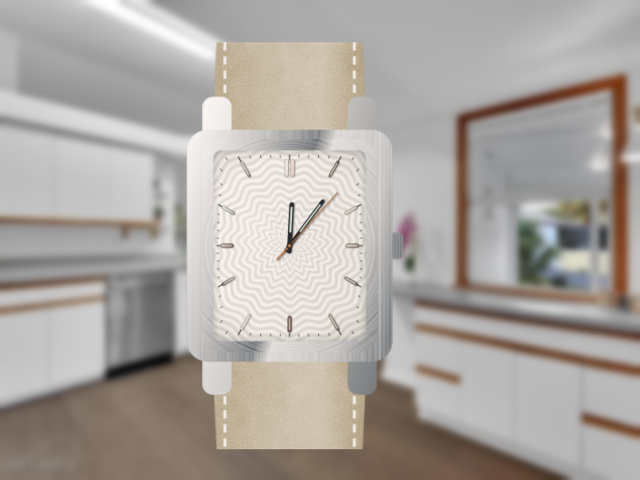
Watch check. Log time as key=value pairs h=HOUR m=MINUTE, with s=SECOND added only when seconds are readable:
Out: h=12 m=6 s=7
